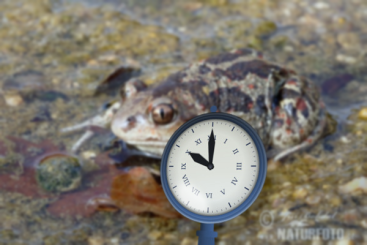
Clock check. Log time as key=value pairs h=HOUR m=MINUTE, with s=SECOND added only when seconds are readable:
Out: h=10 m=0
